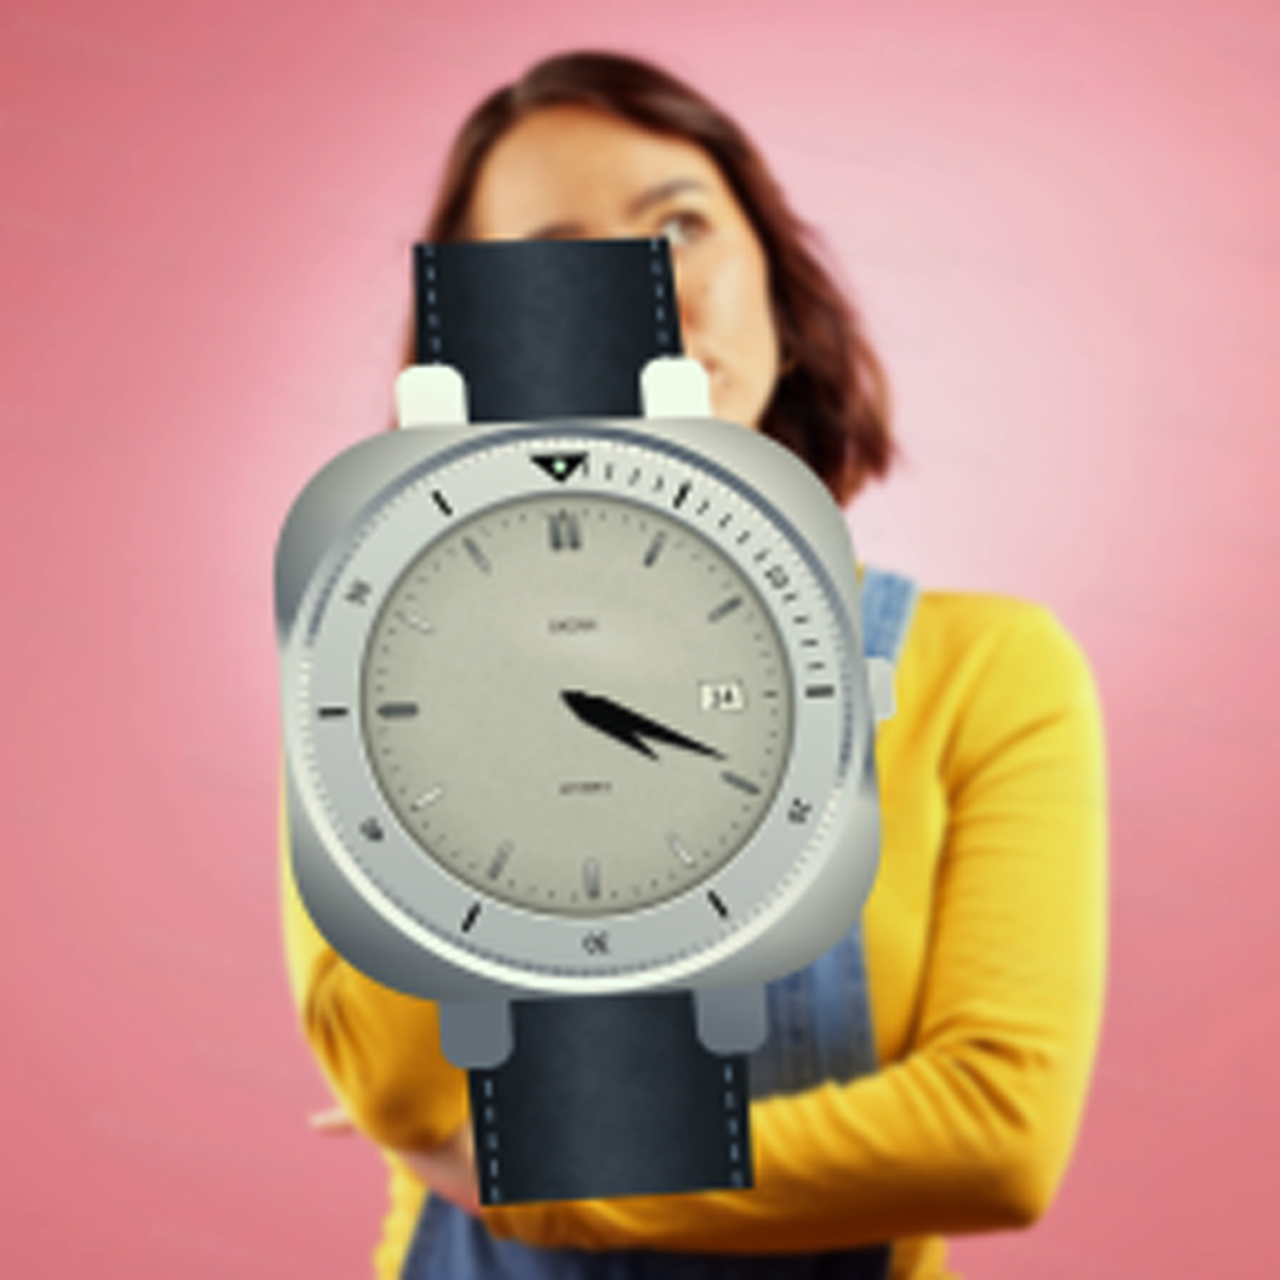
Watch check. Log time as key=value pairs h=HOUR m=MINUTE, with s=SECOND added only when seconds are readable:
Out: h=4 m=19
